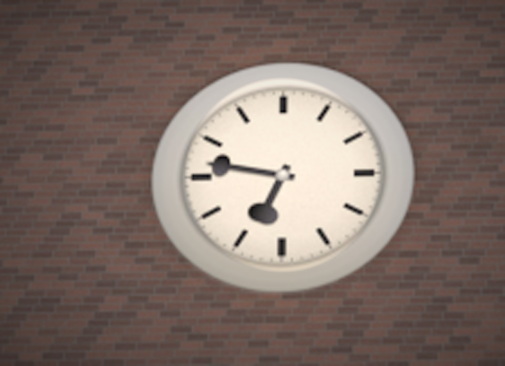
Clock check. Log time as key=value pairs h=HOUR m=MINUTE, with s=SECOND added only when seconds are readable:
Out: h=6 m=47
